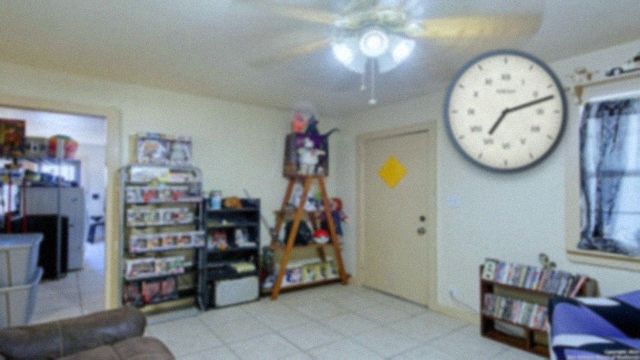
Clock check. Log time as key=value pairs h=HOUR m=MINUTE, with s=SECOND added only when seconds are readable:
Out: h=7 m=12
